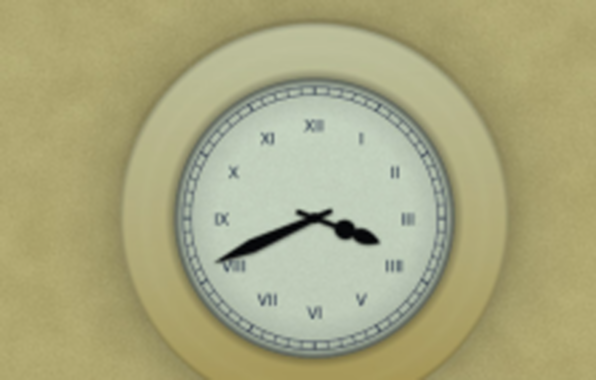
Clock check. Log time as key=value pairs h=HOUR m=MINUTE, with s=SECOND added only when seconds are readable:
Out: h=3 m=41
